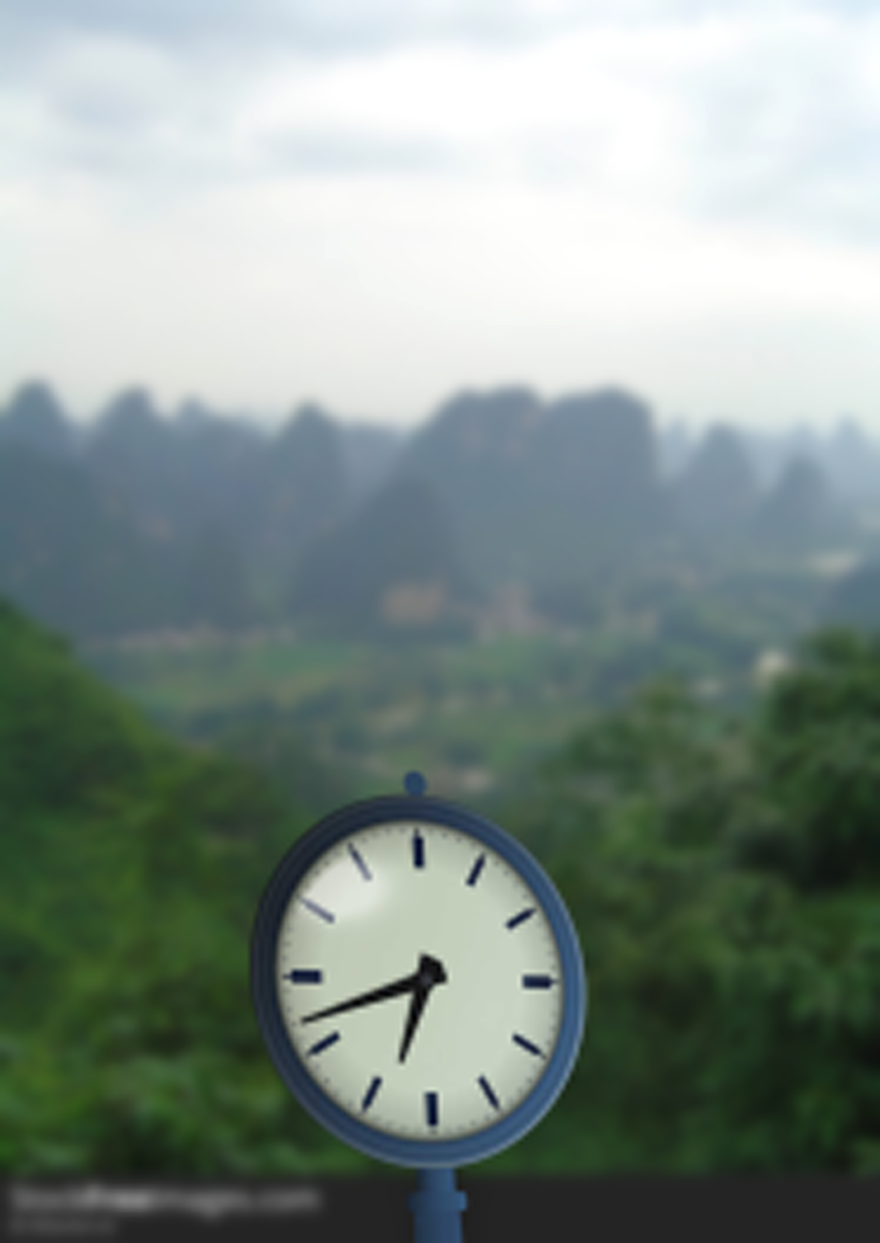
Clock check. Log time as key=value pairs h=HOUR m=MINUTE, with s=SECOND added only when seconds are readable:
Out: h=6 m=42
